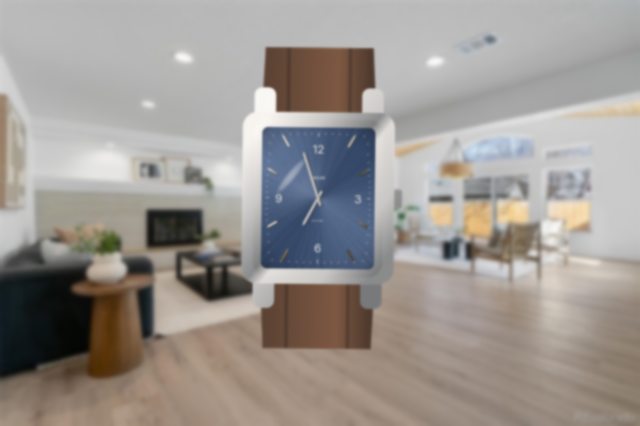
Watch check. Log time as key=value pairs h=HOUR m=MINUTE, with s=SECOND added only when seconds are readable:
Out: h=6 m=57
